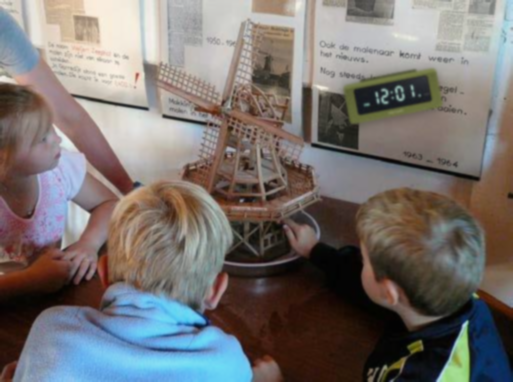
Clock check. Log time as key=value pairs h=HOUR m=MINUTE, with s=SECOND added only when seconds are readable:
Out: h=12 m=1
